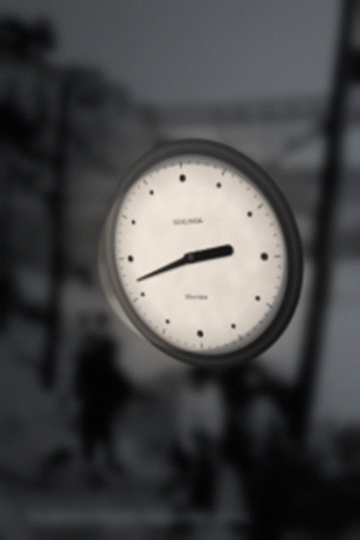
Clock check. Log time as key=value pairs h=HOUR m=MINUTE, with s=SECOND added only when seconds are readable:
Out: h=2 m=42
